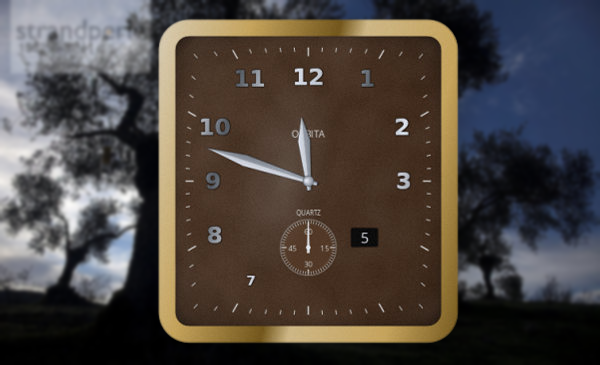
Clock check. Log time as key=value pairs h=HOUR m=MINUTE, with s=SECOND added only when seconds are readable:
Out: h=11 m=48
